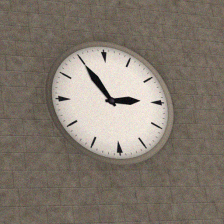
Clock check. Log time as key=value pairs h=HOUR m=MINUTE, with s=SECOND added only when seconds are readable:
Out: h=2 m=55
